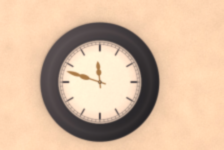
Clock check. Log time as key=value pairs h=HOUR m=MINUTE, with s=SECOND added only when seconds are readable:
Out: h=11 m=48
